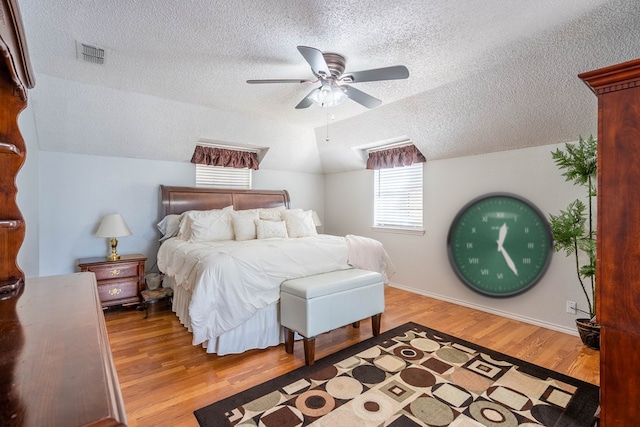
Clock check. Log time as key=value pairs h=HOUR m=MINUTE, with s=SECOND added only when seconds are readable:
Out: h=12 m=25
